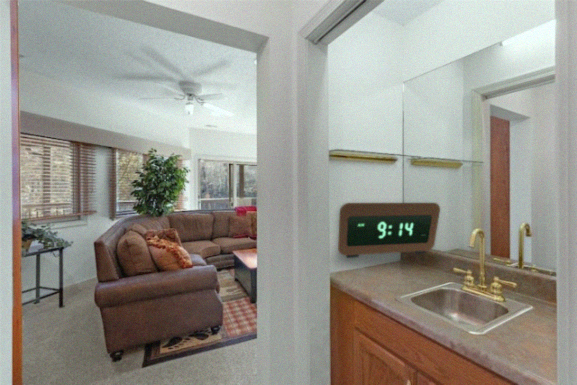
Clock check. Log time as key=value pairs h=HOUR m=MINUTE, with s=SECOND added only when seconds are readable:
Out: h=9 m=14
